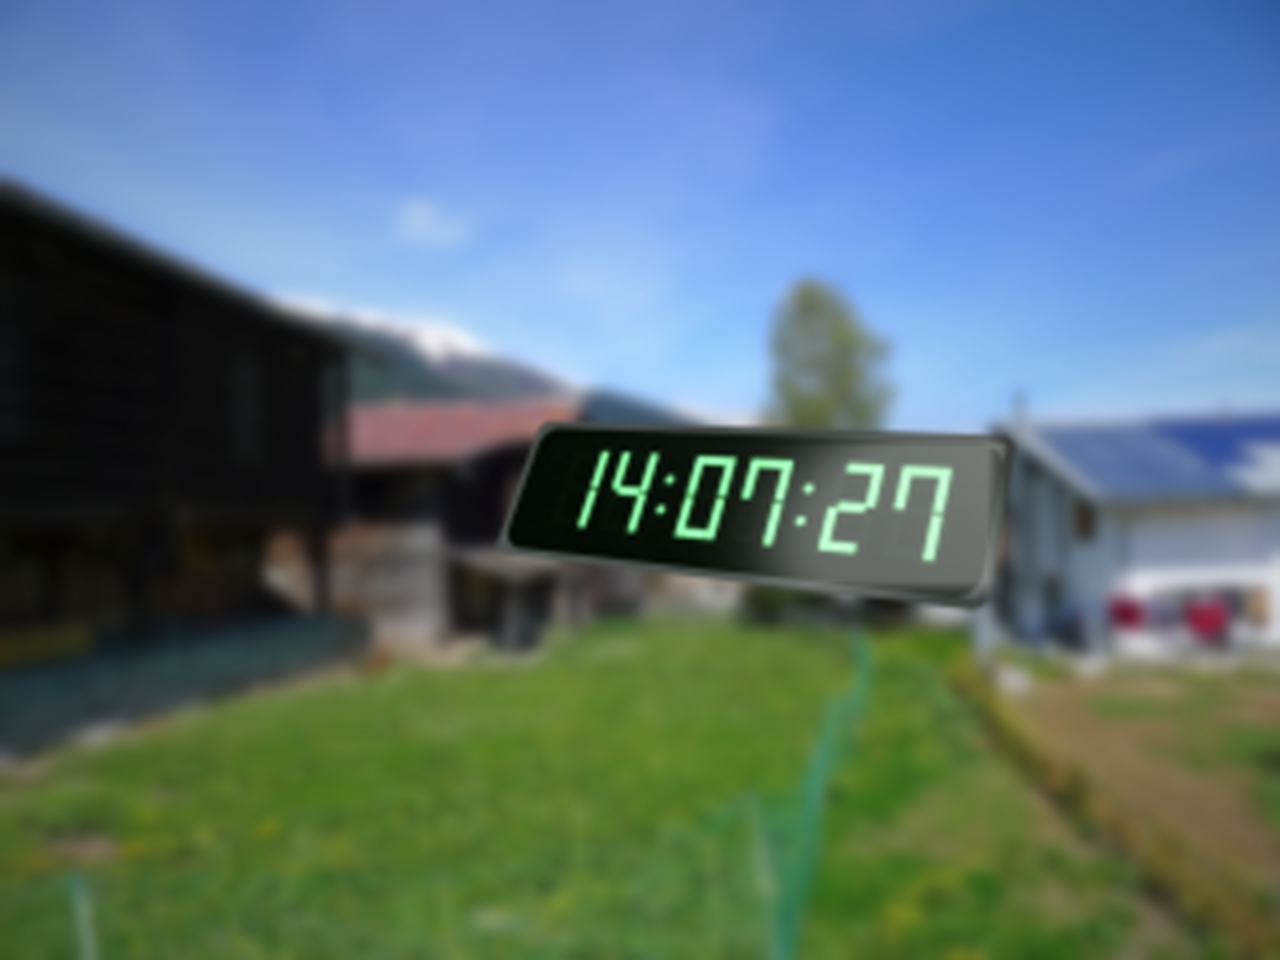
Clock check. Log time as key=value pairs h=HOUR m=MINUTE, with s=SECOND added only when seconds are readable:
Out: h=14 m=7 s=27
